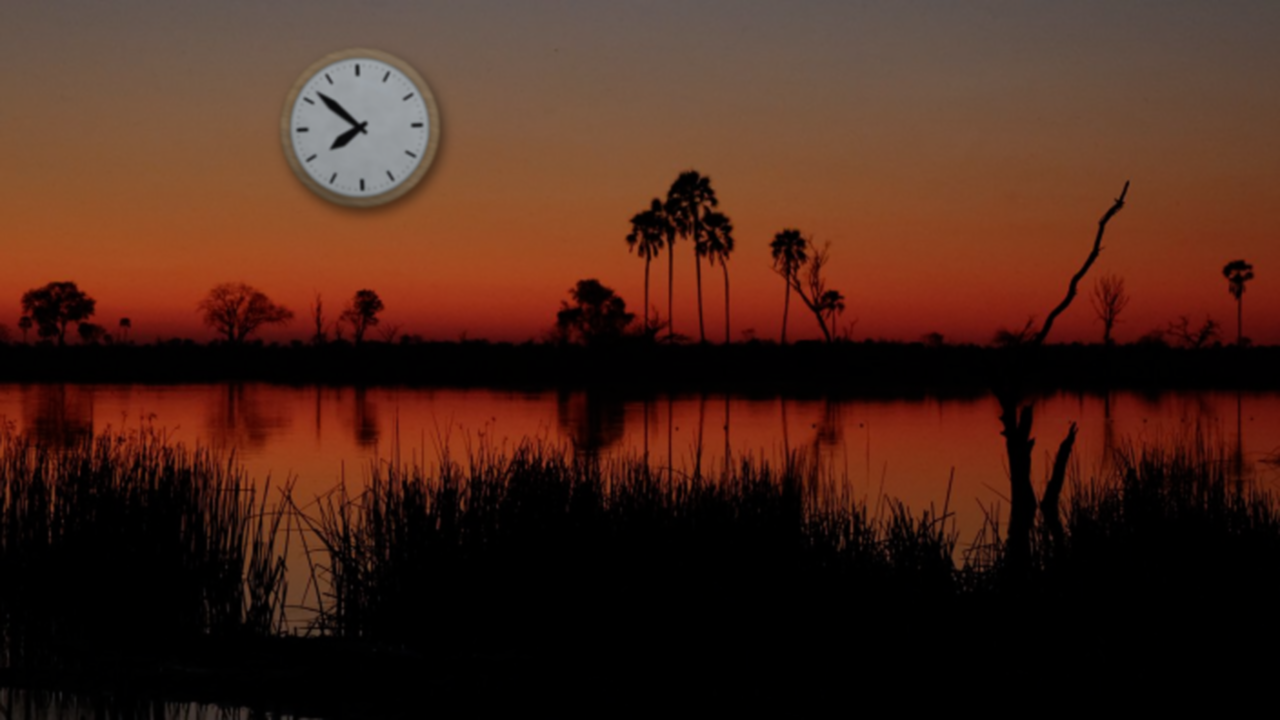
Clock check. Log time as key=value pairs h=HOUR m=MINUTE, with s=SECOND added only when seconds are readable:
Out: h=7 m=52
